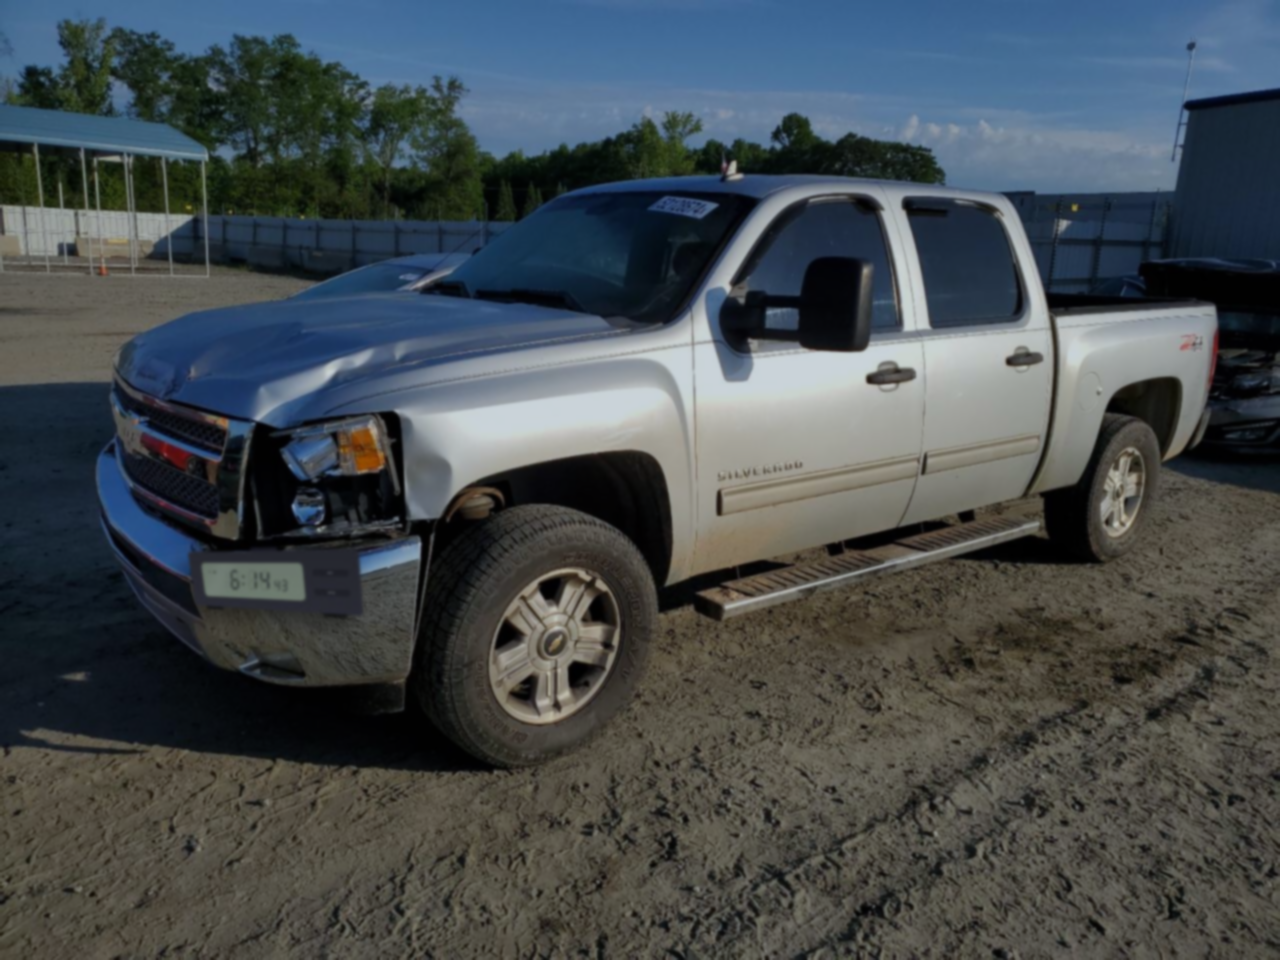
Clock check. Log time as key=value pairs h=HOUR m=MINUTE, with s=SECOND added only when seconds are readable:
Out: h=6 m=14
